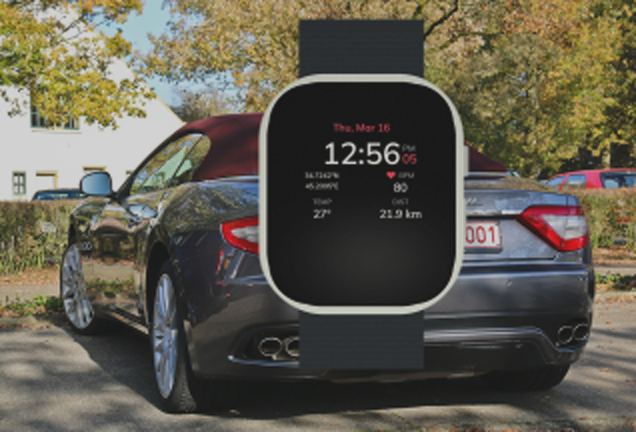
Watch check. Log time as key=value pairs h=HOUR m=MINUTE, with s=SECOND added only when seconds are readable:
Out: h=12 m=56
